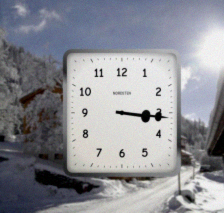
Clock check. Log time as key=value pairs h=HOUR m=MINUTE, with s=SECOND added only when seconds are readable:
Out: h=3 m=16
